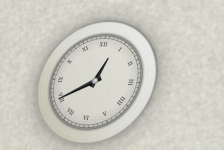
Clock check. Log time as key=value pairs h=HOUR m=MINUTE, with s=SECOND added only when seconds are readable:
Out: h=12 m=40
